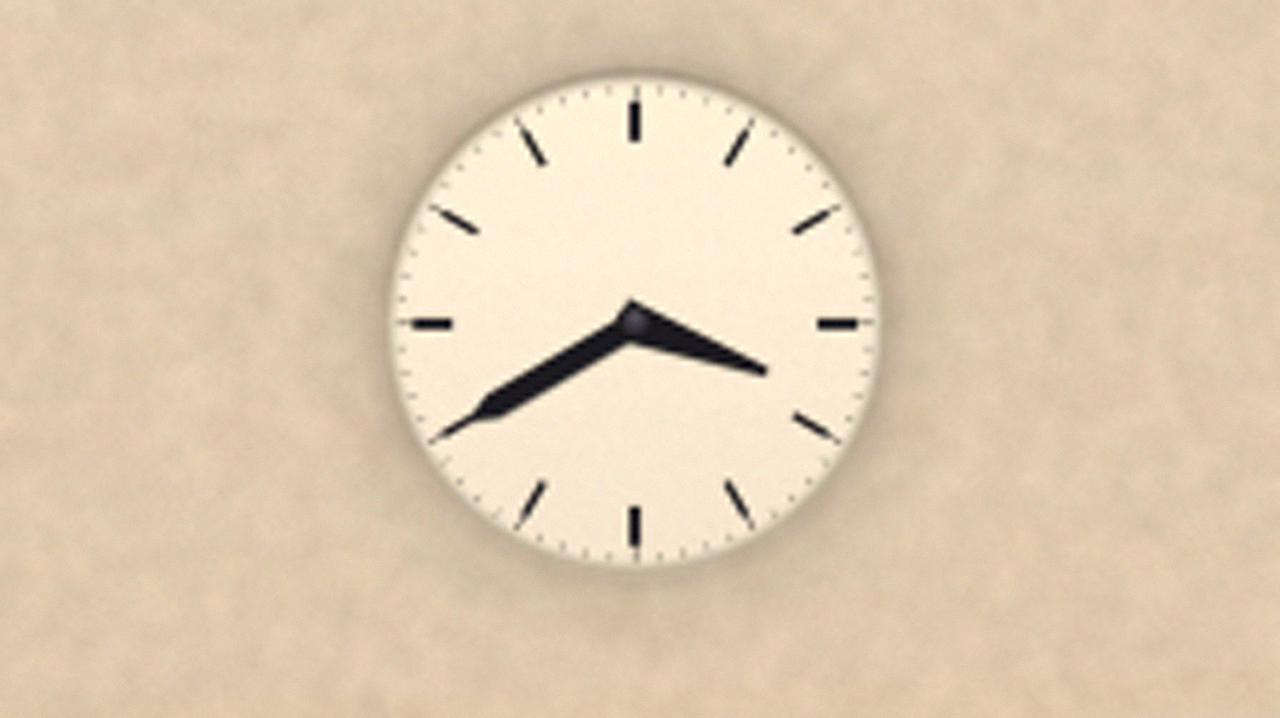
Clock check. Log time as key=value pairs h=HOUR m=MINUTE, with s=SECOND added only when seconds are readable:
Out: h=3 m=40
